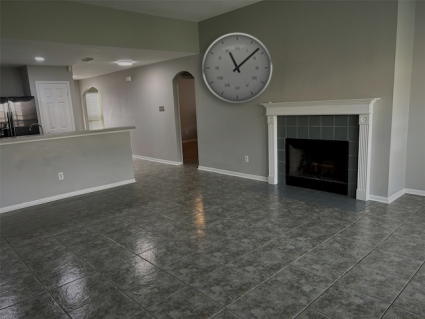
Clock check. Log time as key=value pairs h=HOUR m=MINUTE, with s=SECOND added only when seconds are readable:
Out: h=11 m=8
